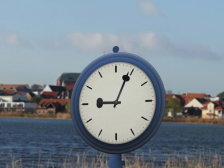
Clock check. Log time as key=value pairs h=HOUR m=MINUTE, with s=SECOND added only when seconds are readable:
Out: h=9 m=4
